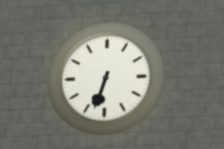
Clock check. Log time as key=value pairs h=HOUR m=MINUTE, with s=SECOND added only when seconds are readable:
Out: h=6 m=33
